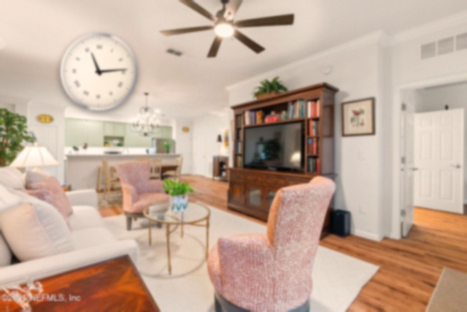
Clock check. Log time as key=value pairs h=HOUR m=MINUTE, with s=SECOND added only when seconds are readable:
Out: h=11 m=14
